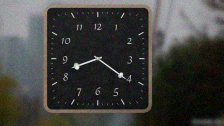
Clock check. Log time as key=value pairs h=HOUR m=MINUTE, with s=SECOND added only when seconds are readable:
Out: h=8 m=21
